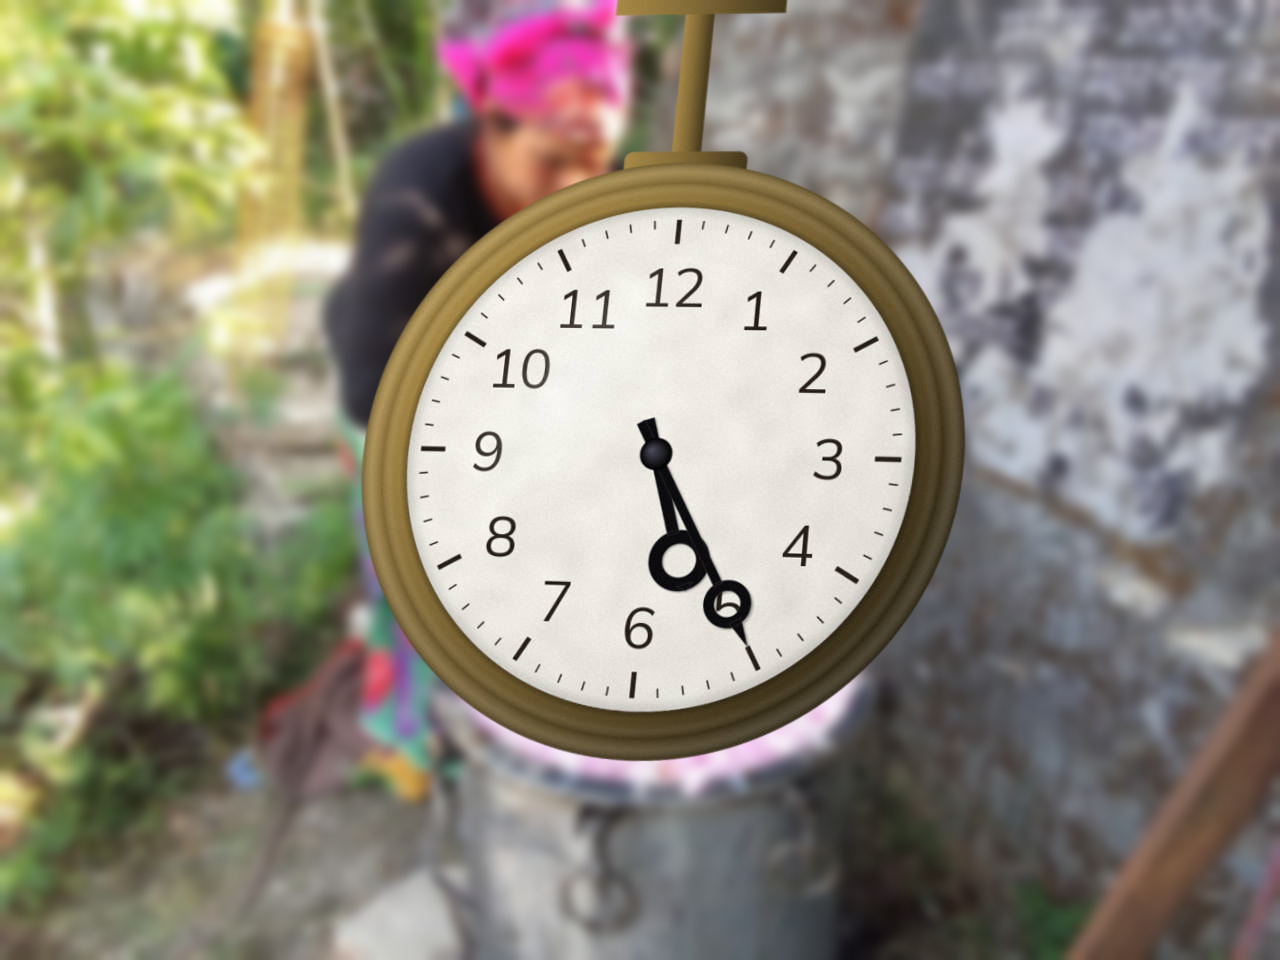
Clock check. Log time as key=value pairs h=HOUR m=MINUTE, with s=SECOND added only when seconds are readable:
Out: h=5 m=25
